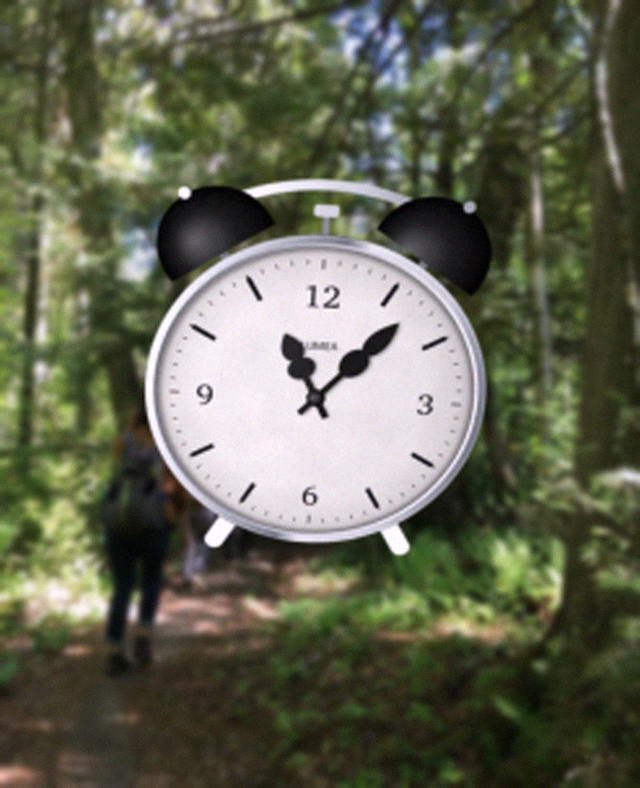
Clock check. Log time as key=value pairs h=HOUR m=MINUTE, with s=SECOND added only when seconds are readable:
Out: h=11 m=7
